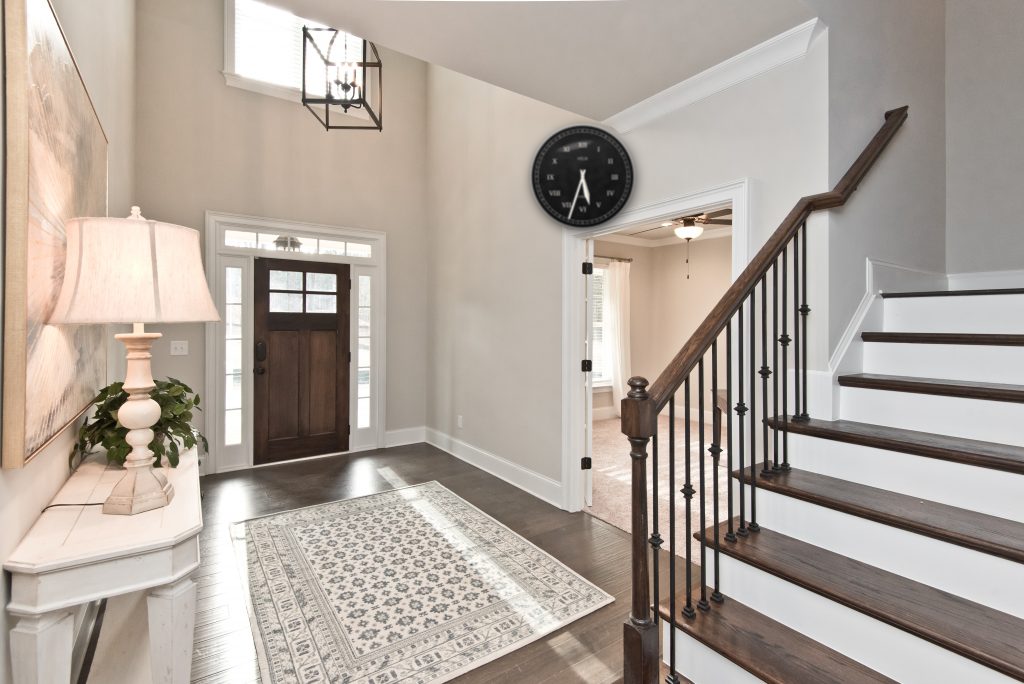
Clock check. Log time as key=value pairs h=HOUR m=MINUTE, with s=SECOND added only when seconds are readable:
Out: h=5 m=33
